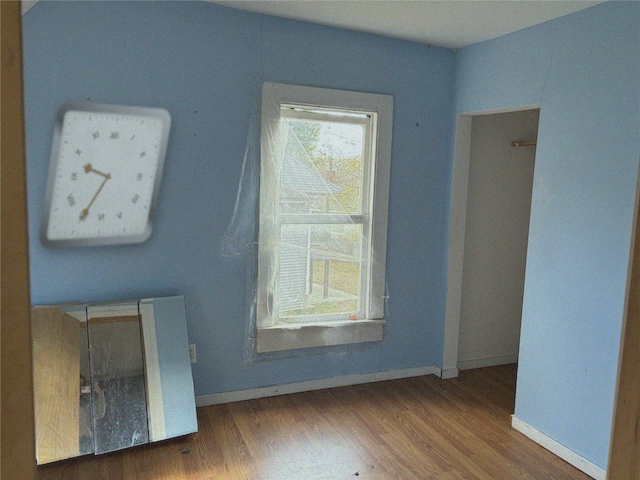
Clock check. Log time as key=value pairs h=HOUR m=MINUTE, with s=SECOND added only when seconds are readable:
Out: h=9 m=35
